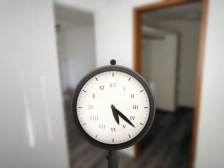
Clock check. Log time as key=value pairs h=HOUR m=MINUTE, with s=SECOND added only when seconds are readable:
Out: h=5 m=22
